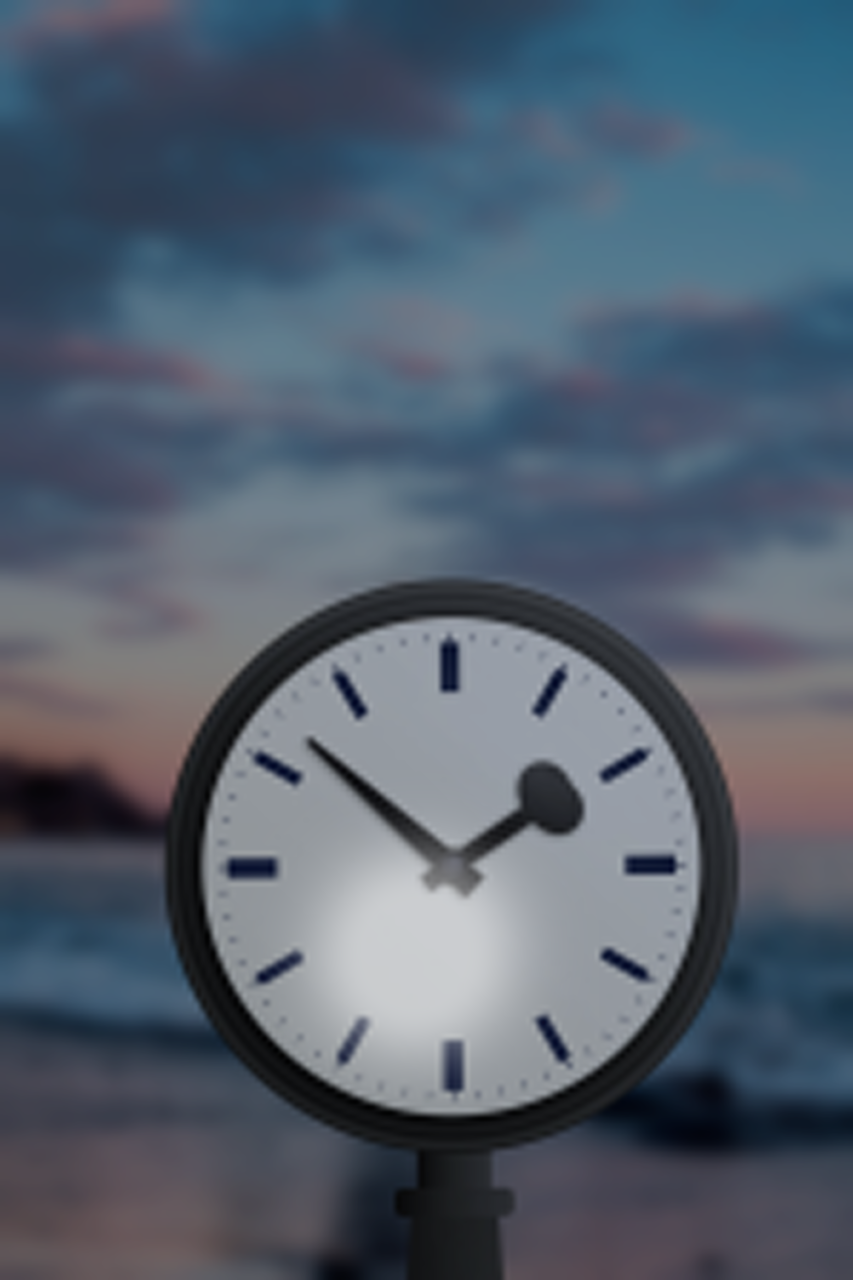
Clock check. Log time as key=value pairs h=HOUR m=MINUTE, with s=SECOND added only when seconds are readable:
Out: h=1 m=52
